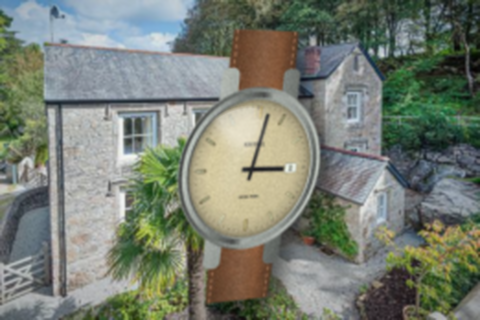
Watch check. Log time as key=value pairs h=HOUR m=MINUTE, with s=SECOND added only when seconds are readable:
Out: h=3 m=2
